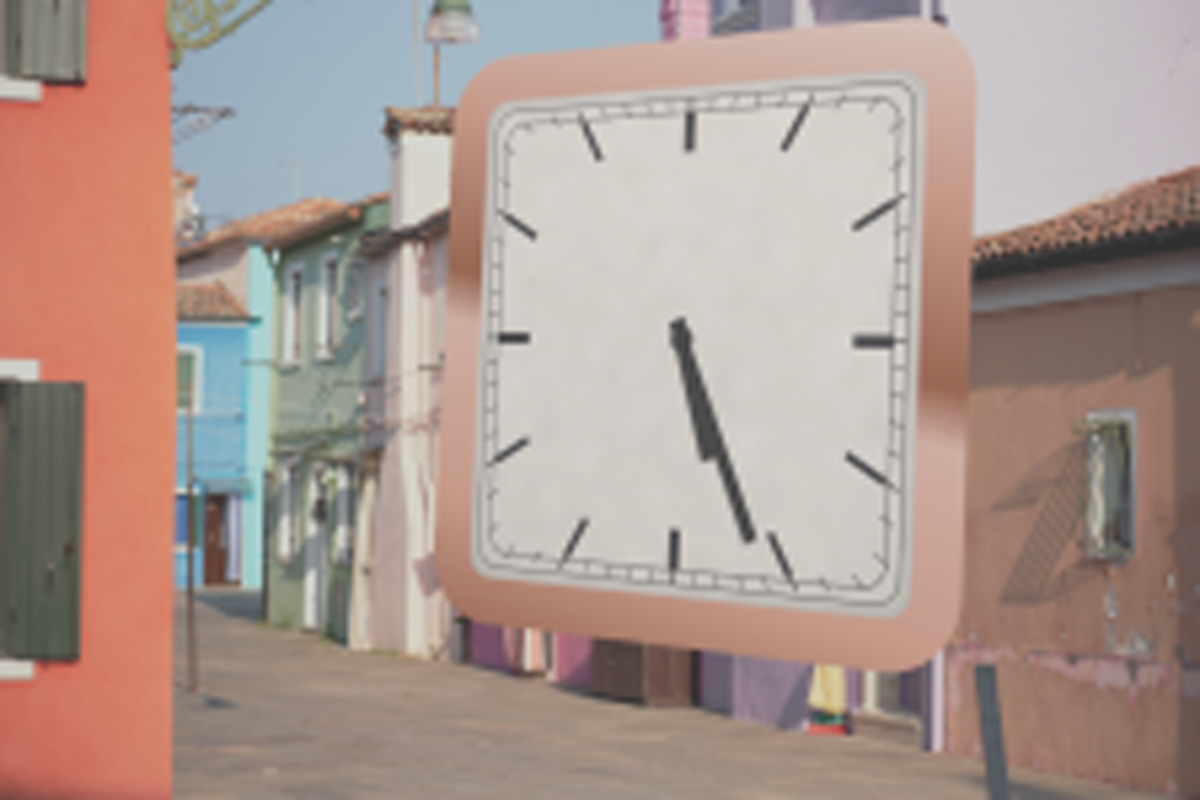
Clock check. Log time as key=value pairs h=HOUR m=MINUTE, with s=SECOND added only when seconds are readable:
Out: h=5 m=26
